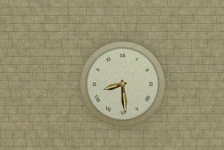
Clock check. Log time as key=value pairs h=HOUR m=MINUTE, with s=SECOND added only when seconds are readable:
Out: h=8 m=29
